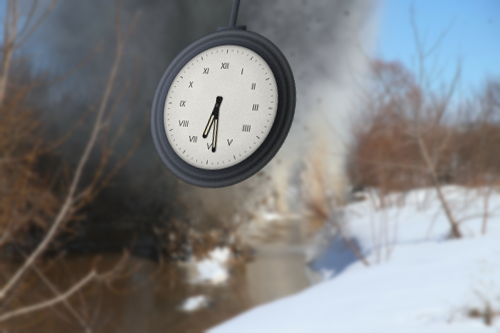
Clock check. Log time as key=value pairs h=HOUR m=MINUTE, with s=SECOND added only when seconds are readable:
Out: h=6 m=29
